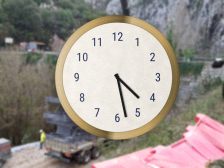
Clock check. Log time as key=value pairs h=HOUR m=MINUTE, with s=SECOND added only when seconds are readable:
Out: h=4 m=28
